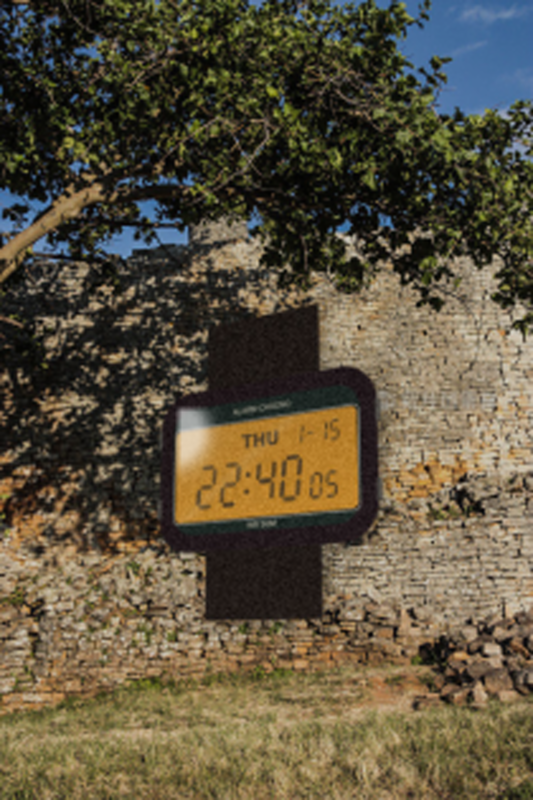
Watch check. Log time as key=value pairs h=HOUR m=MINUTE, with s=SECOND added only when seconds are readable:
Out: h=22 m=40 s=5
